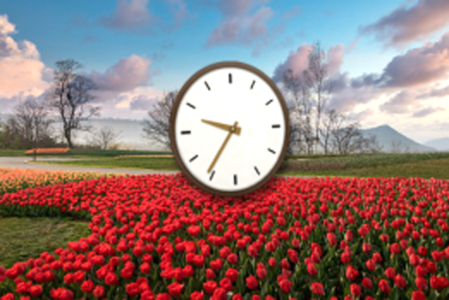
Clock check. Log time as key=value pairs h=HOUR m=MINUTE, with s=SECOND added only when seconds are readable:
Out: h=9 m=36
